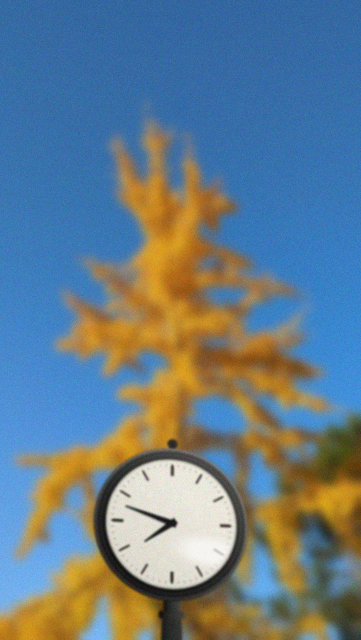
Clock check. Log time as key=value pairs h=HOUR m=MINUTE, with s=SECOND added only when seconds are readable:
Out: h=7 m=48
